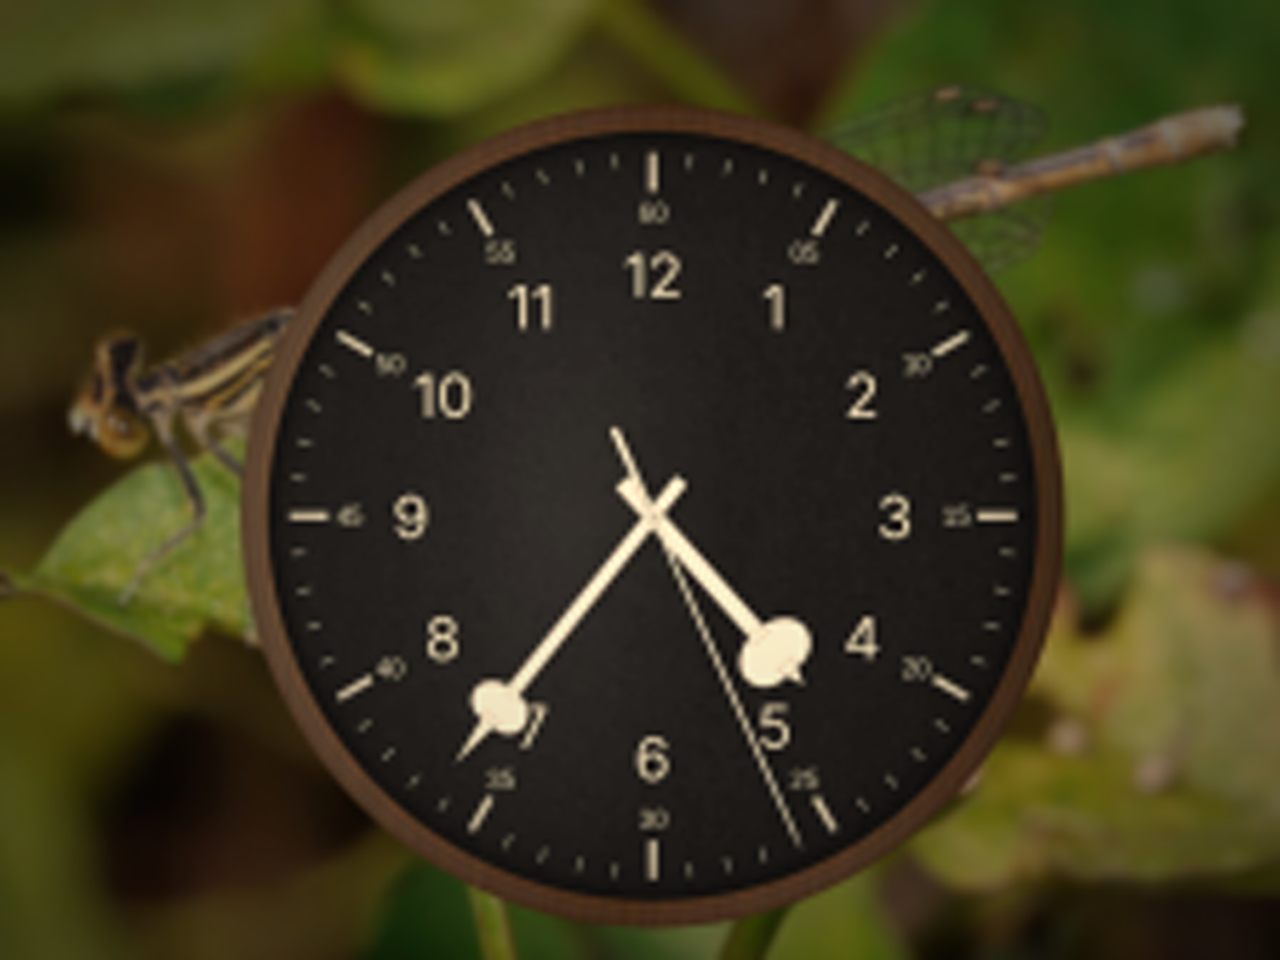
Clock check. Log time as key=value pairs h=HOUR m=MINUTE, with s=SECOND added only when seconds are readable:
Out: h=4 m=36 s=26
